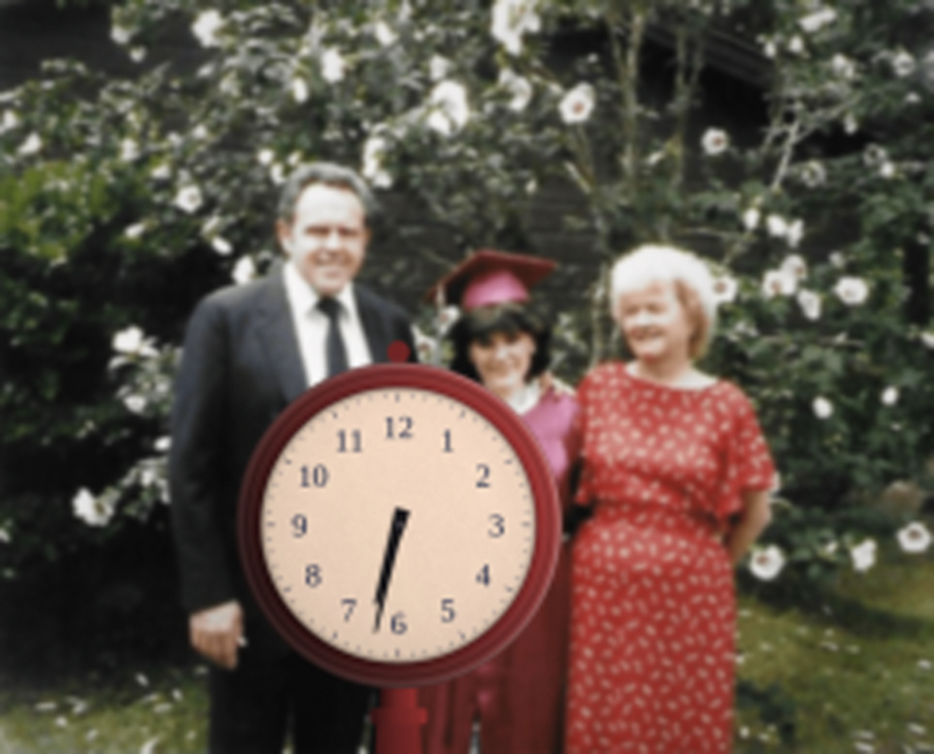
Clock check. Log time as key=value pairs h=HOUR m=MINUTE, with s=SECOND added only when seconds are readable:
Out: h=6 m=32
